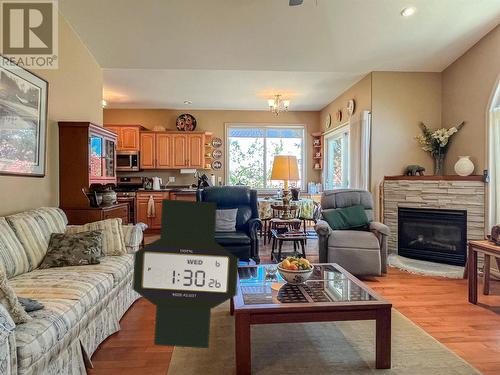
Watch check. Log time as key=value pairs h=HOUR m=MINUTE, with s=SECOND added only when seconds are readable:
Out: h=1 m=30 s=26
